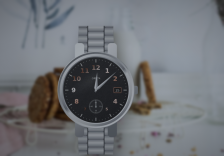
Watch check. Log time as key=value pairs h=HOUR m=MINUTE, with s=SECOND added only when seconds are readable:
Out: h=12 m=8
